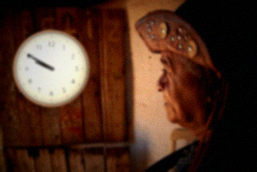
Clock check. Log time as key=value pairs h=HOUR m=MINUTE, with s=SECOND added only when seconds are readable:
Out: h=9 m=50
